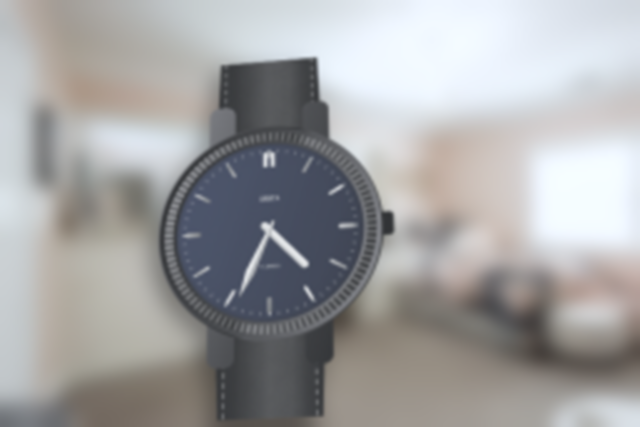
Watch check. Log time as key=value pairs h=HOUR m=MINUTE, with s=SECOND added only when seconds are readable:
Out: h=4 m=34
